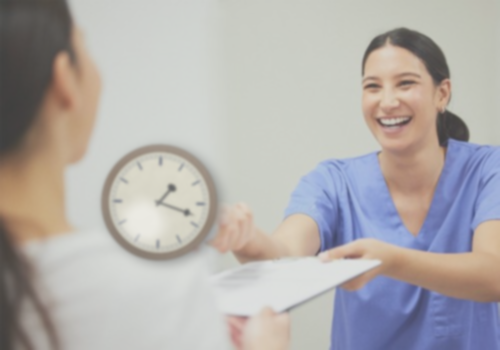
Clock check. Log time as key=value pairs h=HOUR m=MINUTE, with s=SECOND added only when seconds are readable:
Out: h=1 m=18
